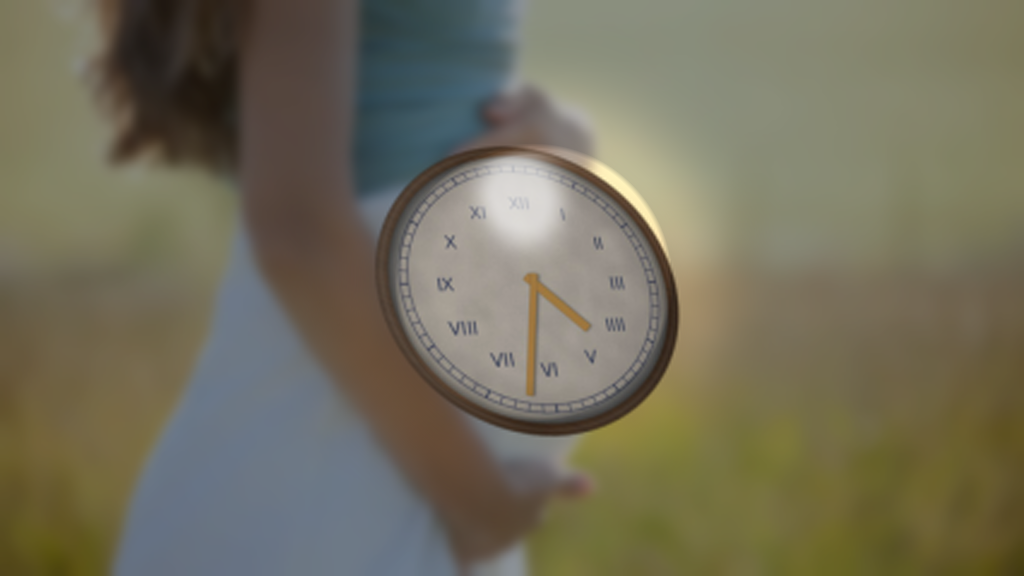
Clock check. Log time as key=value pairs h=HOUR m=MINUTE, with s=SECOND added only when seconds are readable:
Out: h=4 m=32
